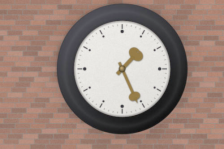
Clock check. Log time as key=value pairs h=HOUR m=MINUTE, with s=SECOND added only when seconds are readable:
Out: h=1 m=26
